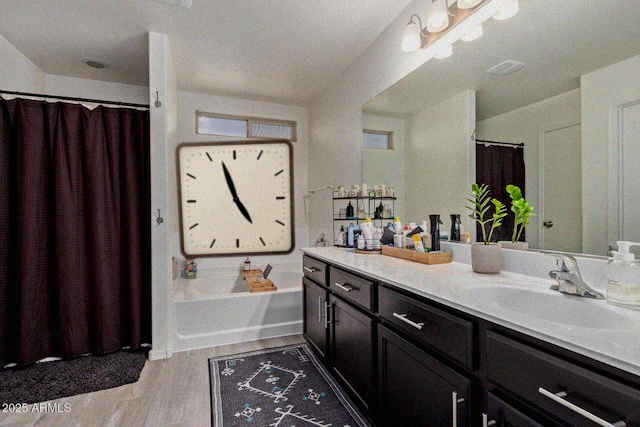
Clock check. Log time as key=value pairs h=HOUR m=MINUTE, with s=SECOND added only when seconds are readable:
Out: h=4 m=57
